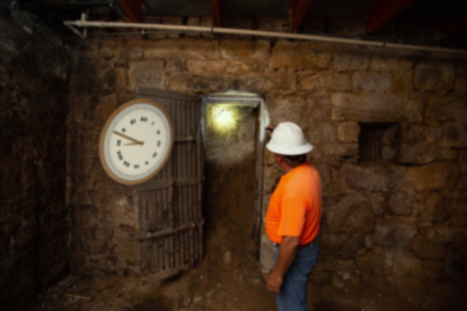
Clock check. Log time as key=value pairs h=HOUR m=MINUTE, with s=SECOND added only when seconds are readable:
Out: h=8 m=48
